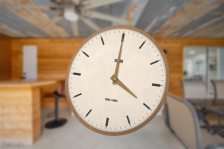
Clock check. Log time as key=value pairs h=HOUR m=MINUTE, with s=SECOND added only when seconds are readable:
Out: h=4 m=0
